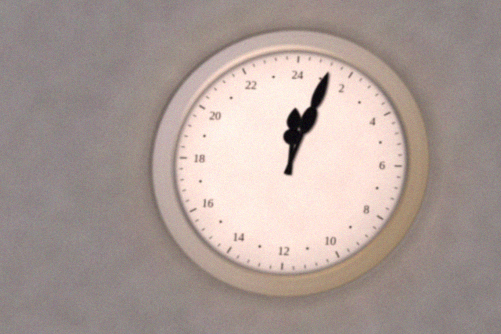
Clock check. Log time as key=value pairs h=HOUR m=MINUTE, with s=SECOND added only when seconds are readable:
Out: h=0 m=3
